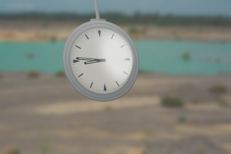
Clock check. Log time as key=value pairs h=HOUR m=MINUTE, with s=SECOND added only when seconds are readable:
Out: h=8 m=46
